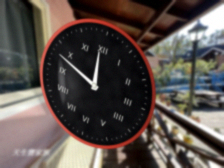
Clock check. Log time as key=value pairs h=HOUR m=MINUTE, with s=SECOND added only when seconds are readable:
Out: h=11 m=48
